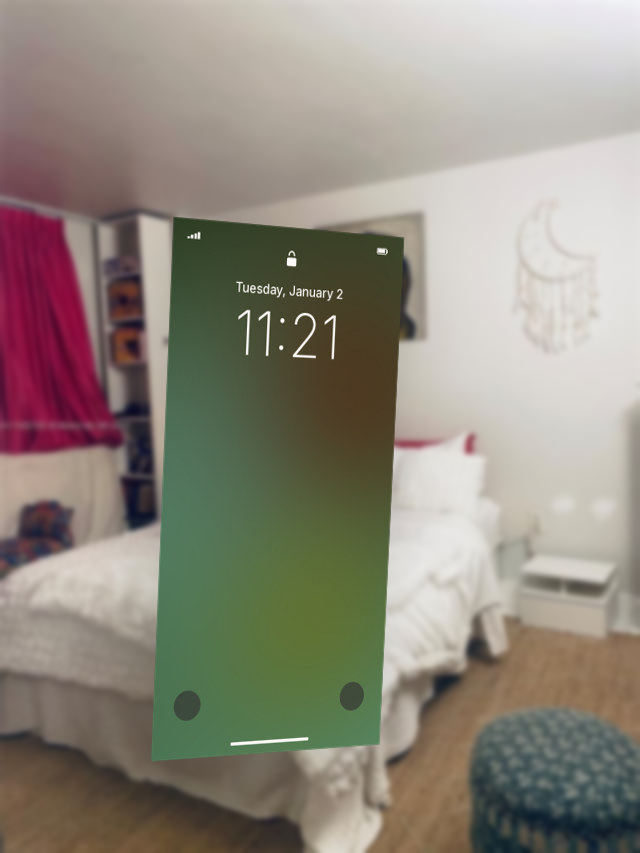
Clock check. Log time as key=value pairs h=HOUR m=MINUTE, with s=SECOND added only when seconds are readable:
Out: h=11 m=21
